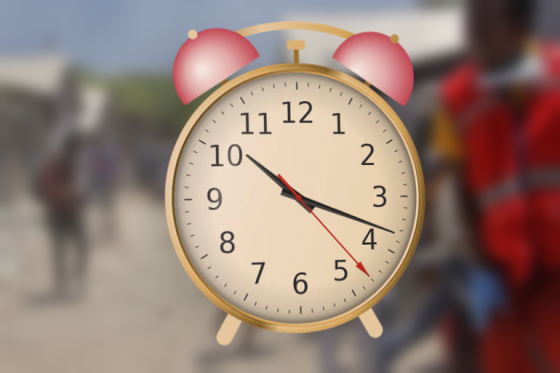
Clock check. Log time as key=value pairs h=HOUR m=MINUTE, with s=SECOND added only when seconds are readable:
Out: h=10 m=18 s=23
